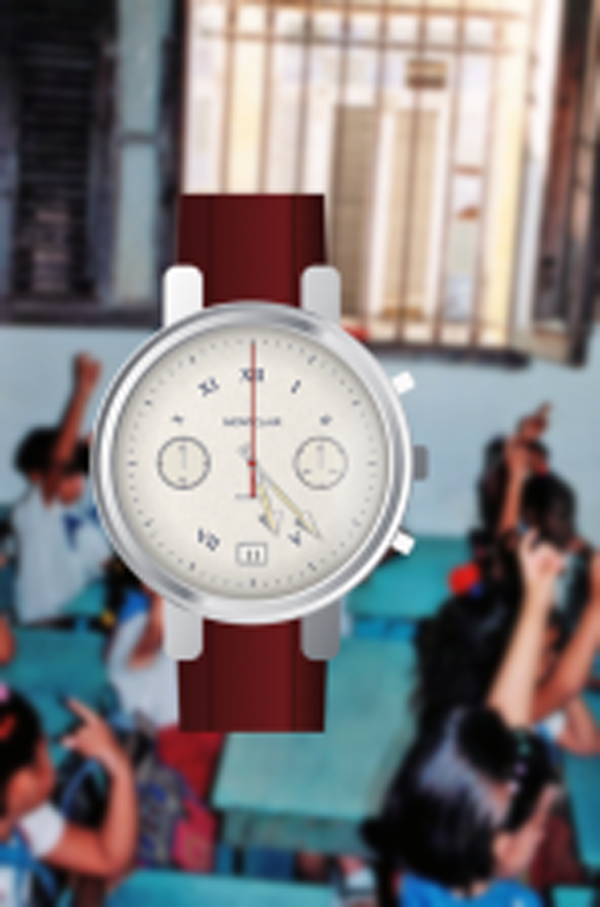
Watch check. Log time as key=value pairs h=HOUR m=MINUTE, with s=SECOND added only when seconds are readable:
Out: h=5 m=23
